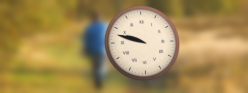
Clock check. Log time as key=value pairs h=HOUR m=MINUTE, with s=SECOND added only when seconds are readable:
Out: h=9 m=48
